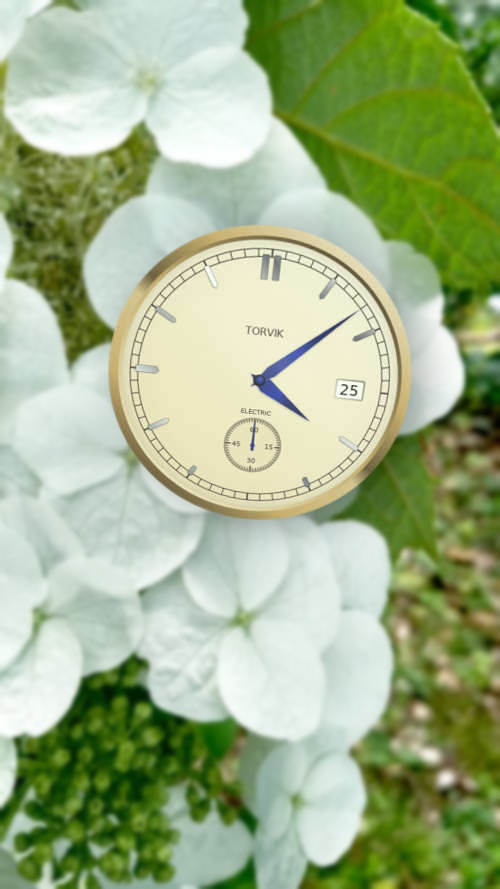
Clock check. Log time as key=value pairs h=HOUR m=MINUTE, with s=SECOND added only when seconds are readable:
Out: h=4 m=8
